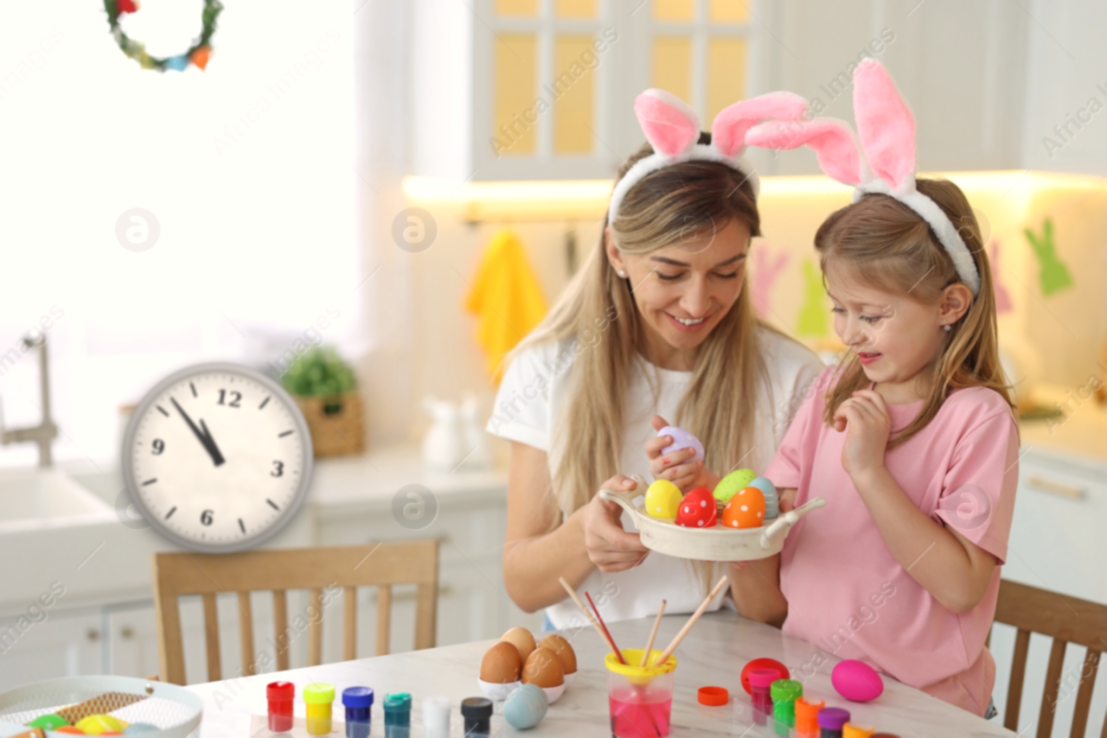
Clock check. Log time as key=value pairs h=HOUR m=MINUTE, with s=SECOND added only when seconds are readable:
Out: h=10 m=52
